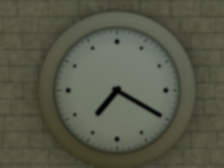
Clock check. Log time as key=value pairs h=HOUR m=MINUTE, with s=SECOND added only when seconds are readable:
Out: h=7 m=20
